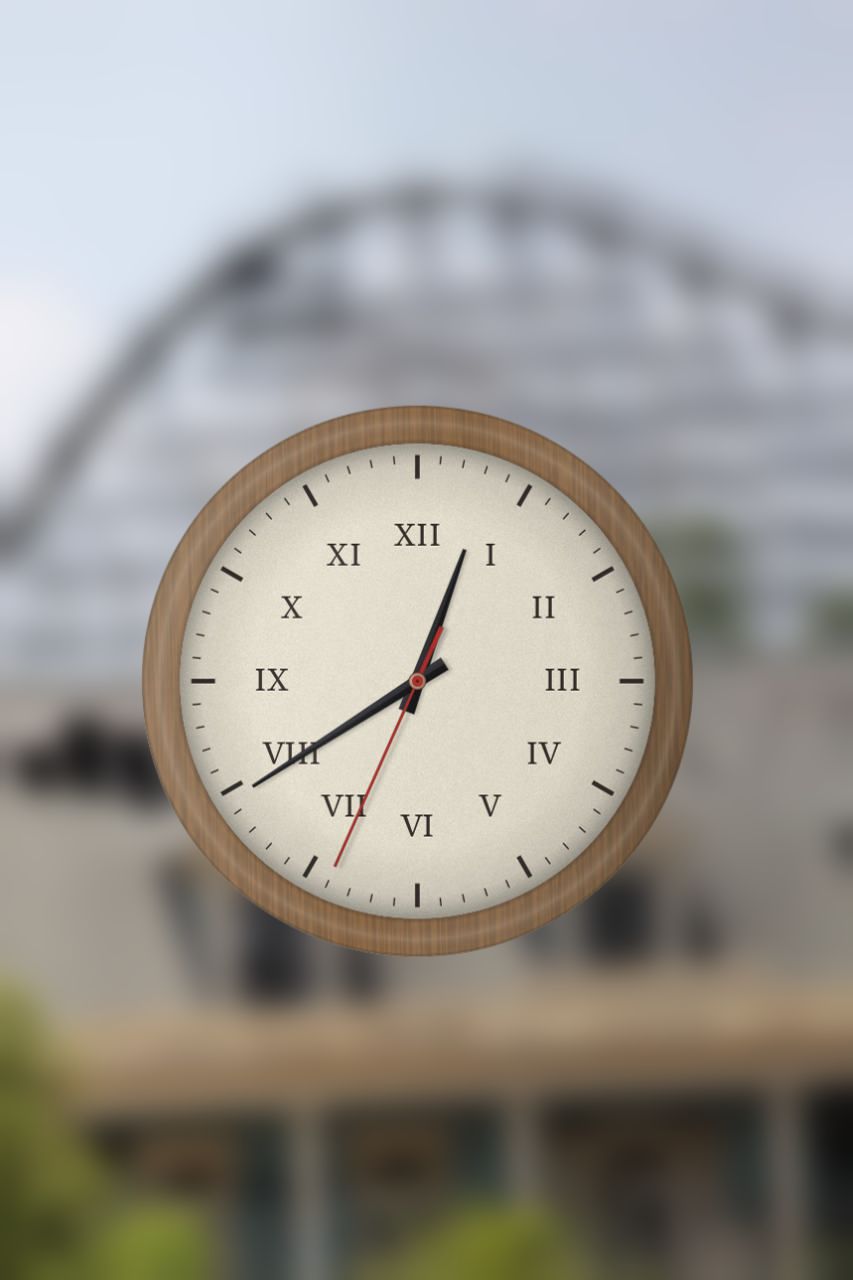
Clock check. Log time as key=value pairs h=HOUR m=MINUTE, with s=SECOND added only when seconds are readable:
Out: h=12 m=39 s=34
